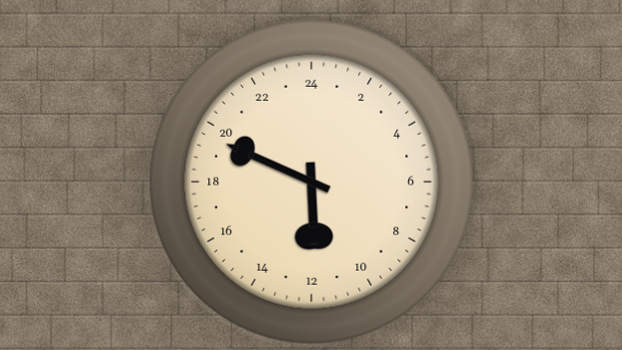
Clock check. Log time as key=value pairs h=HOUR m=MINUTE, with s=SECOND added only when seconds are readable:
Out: h=11 m=49
